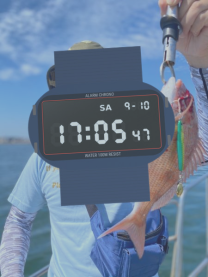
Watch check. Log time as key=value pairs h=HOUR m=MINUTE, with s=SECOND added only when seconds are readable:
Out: h=17 m=5 s=47
